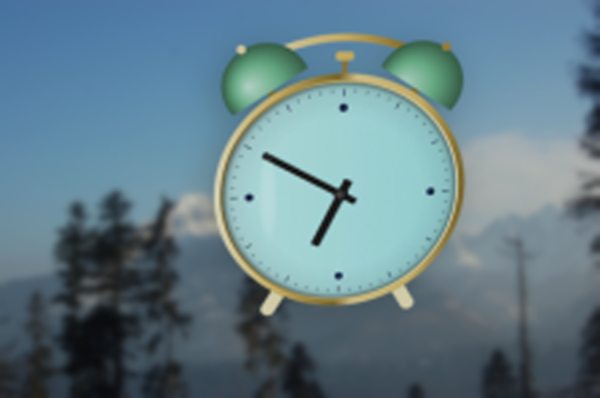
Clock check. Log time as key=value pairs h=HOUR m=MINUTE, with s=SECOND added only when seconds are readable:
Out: h=6 m=50
